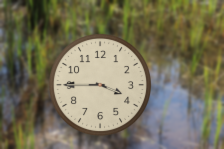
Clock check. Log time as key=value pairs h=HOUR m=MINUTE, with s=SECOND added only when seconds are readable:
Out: h=3 m=45
